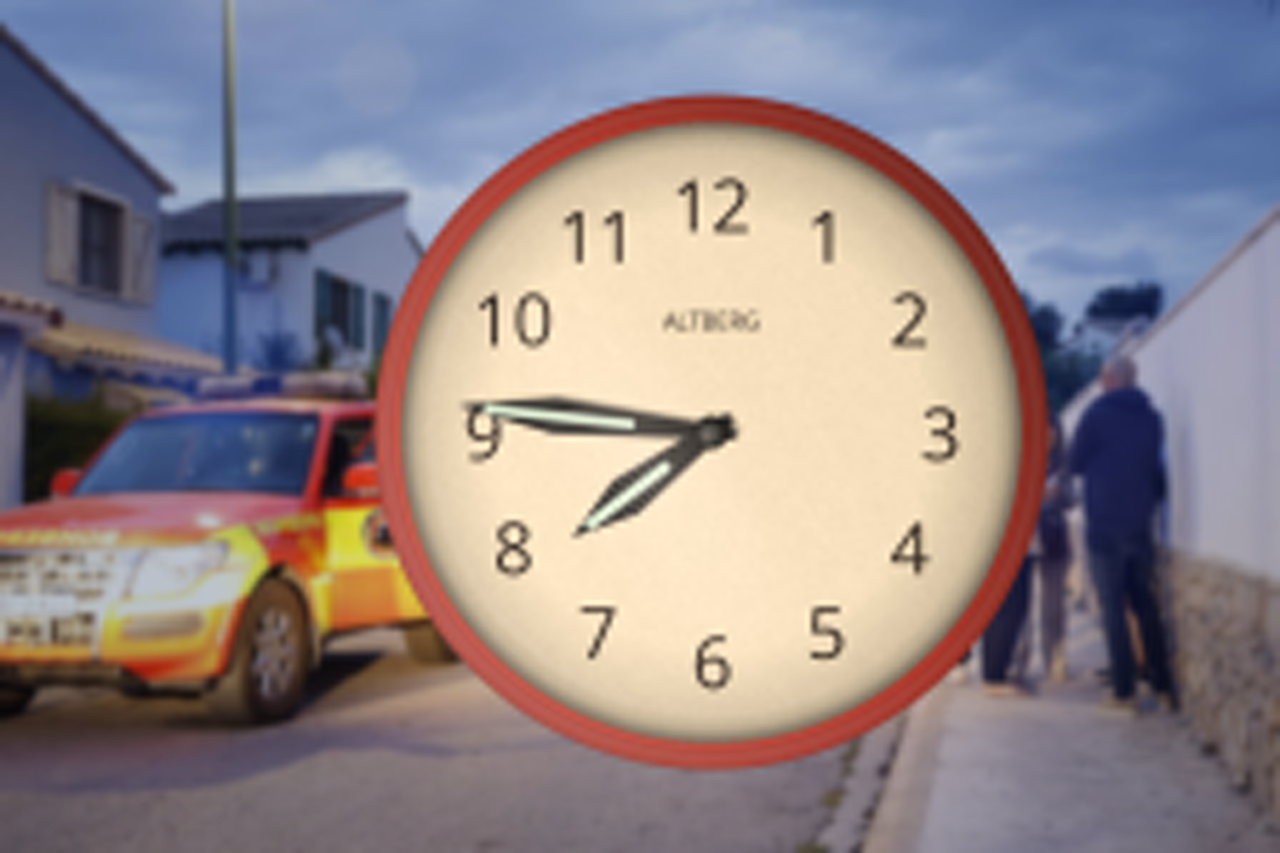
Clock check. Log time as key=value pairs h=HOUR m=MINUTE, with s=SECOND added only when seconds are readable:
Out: h=7 m=46
